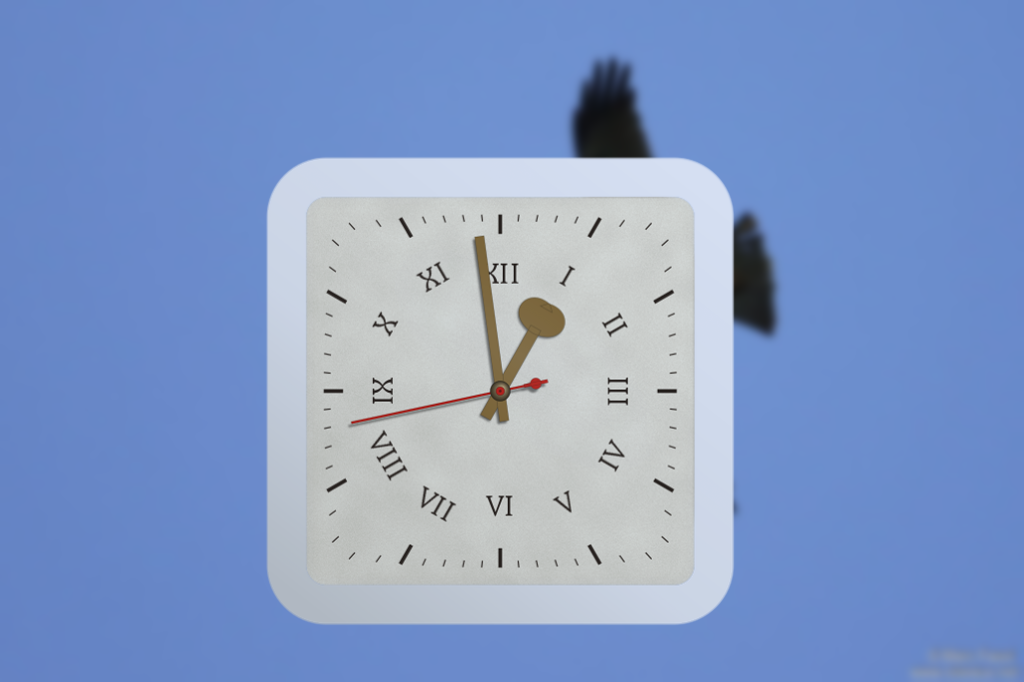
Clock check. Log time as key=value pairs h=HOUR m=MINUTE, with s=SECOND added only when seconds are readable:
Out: h=12 m=58 s=43
